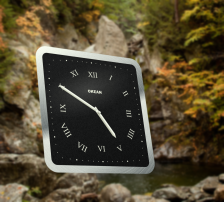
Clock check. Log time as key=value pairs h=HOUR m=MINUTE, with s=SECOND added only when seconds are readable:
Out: h=4 m=50
